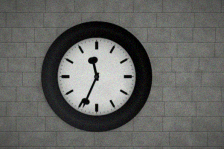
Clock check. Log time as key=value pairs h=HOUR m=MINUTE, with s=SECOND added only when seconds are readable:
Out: h=11 m=34
